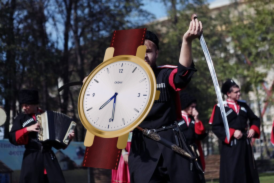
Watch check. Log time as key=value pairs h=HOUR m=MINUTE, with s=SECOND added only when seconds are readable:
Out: h=7 m=29
